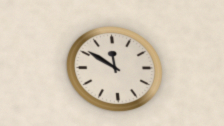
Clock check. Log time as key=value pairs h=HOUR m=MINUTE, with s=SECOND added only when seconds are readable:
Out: h=11 m=51
